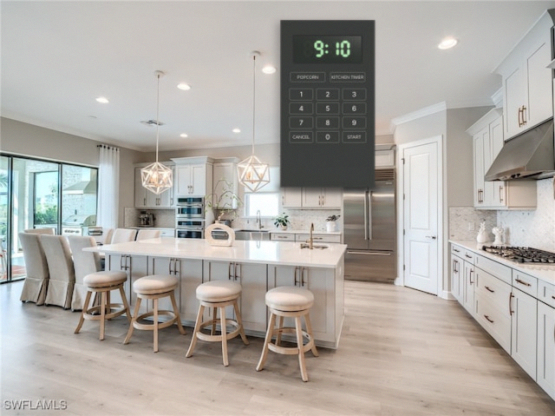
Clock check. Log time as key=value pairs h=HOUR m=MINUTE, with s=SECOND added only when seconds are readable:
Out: h=9 m=10
